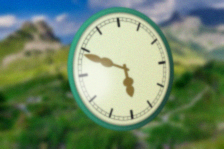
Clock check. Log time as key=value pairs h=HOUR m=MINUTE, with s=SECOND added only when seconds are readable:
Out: h=5 m=49
